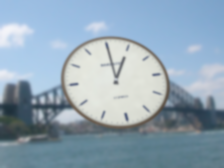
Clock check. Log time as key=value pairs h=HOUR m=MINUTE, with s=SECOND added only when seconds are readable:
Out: h=1 m=0
